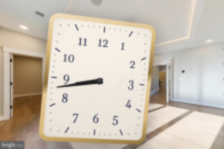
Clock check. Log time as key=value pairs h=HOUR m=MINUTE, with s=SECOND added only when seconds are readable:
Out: h=8 m=43
